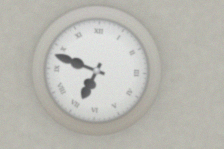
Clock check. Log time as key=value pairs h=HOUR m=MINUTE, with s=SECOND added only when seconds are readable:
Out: h=6 m=48
